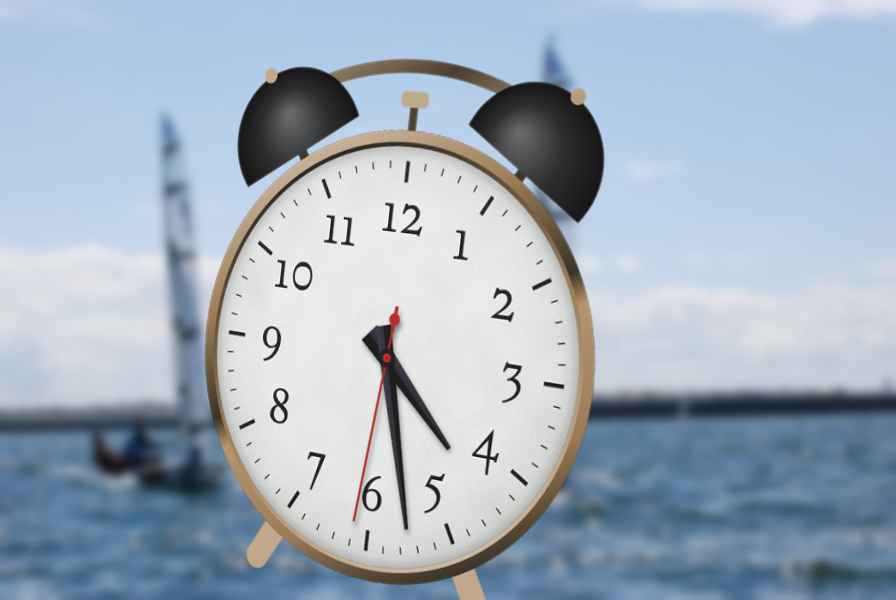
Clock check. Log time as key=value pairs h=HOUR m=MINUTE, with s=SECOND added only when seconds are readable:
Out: h=4 m=27 s=31
